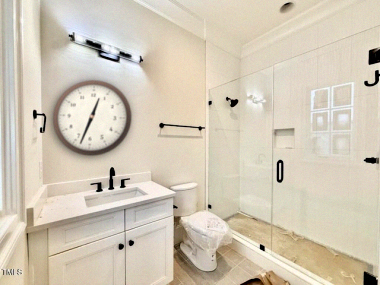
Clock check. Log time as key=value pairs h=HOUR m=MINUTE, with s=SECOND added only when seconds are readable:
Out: h=12 m=33
